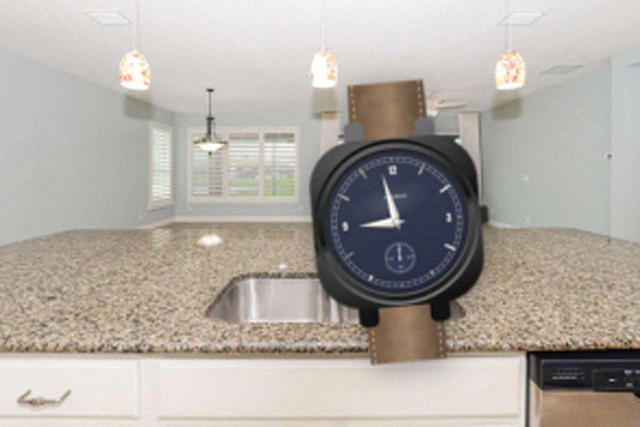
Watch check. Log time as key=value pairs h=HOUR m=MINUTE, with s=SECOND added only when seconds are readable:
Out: h=8 m=58
